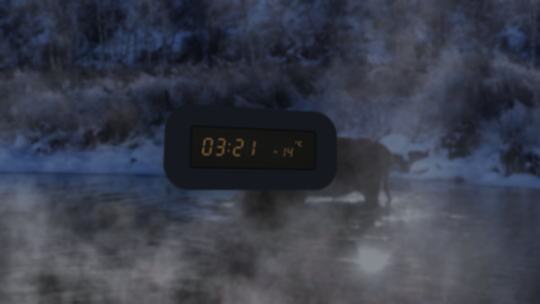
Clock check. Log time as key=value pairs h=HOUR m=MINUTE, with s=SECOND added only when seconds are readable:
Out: h=3 m=21
